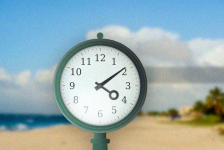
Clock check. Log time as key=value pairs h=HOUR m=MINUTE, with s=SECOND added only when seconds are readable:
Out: h=4 m=9
